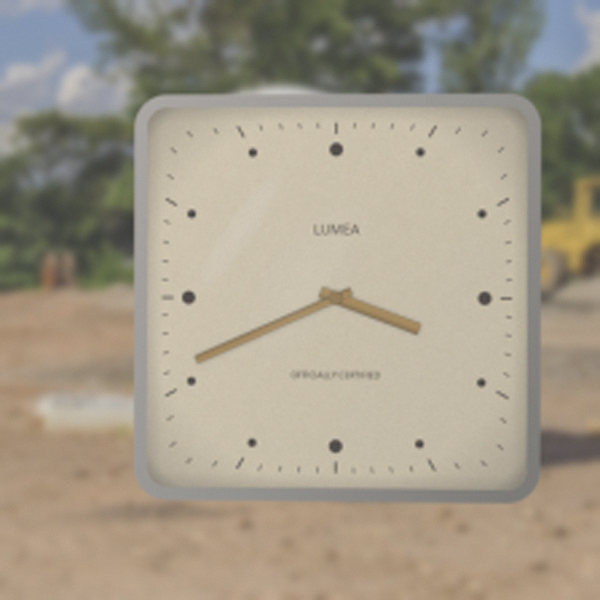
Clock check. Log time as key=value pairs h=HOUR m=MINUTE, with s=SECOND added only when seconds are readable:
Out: h=3 m=41
